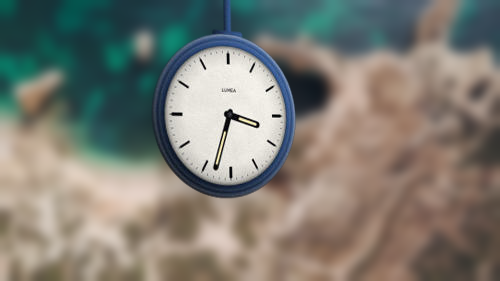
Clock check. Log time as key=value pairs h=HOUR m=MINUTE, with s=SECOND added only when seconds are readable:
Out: h=3 m=33
